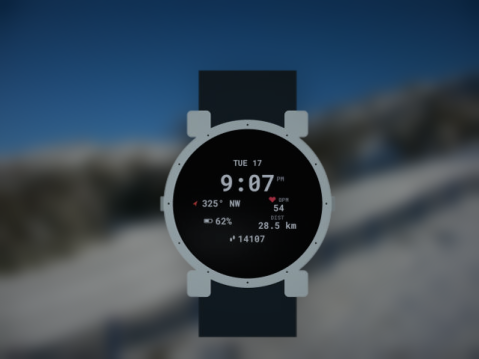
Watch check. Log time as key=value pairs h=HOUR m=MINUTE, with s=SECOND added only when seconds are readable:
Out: h=9 m=7
